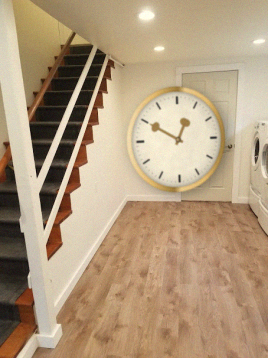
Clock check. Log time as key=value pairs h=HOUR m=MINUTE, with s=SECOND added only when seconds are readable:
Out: h=12 m=50
